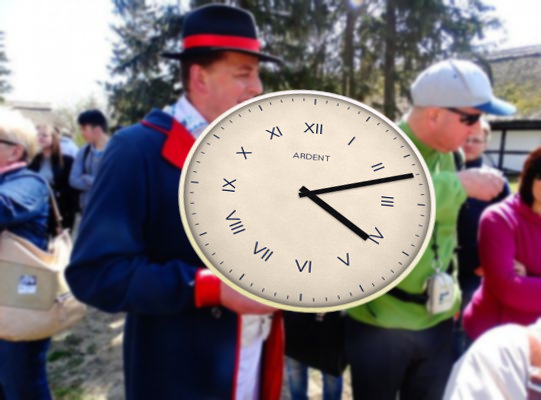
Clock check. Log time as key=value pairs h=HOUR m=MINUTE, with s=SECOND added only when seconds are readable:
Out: h=4 m=12
